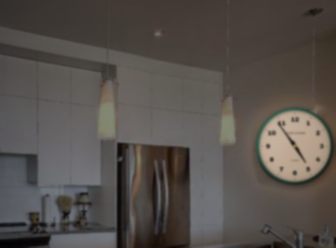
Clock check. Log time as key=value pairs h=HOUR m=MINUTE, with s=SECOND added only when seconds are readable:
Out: h=4 m=54
